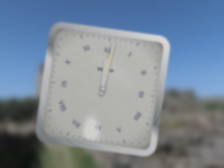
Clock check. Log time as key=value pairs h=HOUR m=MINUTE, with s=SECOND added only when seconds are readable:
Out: h=12 m=1
